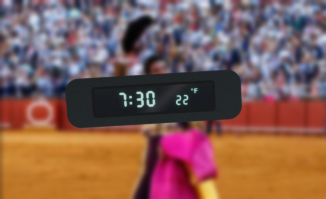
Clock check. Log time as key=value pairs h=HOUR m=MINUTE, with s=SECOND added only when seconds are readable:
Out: h=7 m=30
